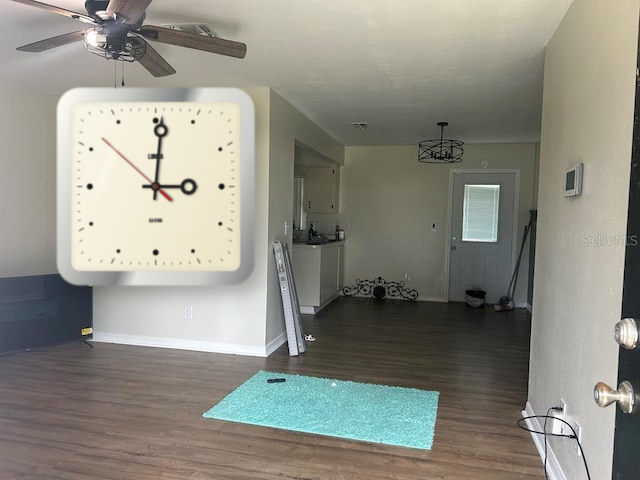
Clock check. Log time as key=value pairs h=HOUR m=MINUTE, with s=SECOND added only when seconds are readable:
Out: h=3 m=0 s=52
